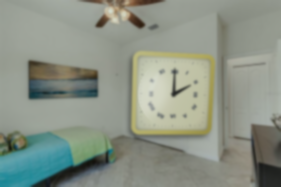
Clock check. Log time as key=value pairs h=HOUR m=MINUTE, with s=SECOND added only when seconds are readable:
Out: h=2 m=0
